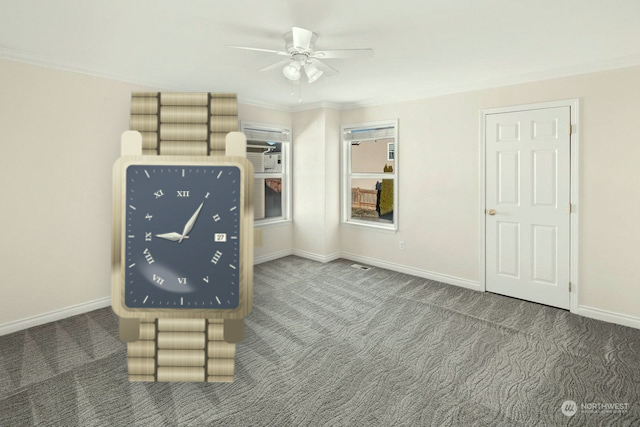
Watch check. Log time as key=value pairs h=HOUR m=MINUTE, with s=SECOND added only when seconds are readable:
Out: h=9 m=5
